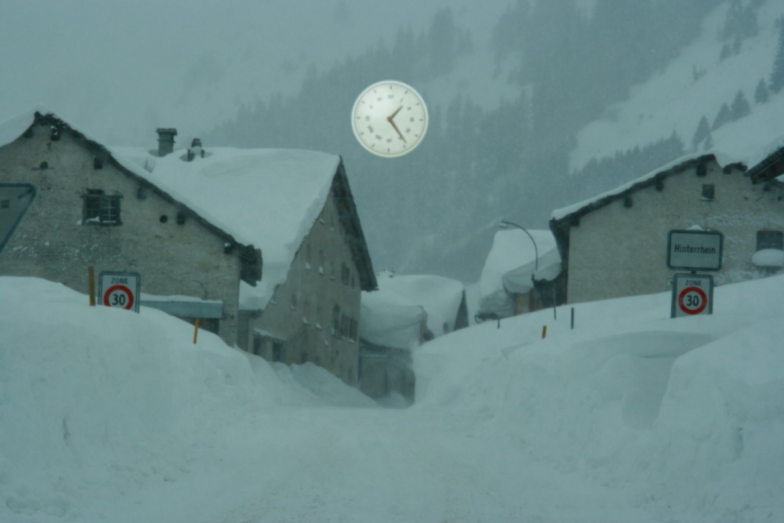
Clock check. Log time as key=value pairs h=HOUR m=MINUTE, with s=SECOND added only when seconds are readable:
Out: h=1 m=24
